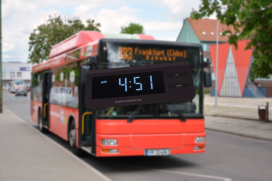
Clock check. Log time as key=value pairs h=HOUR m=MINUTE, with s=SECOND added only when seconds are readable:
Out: h=4 m=51
